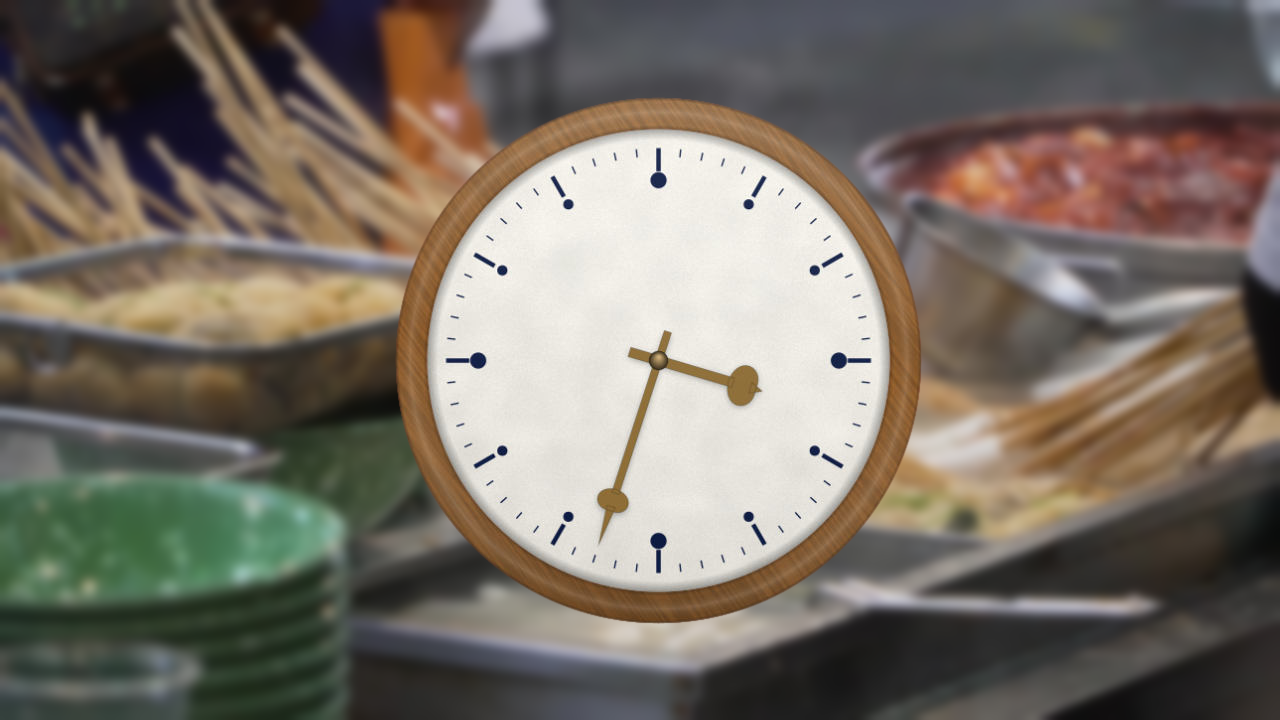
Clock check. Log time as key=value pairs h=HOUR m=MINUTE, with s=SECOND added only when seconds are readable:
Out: h=3 m=33
